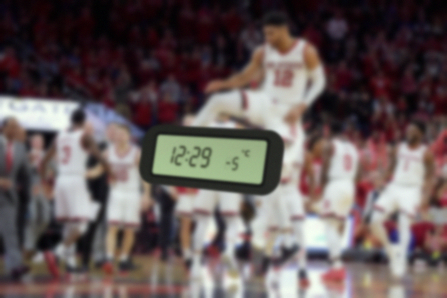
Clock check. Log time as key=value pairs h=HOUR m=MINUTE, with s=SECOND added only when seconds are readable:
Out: h=12 m=29
